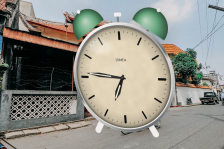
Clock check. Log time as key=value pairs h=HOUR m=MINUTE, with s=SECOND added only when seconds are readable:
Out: h=6 m=46
